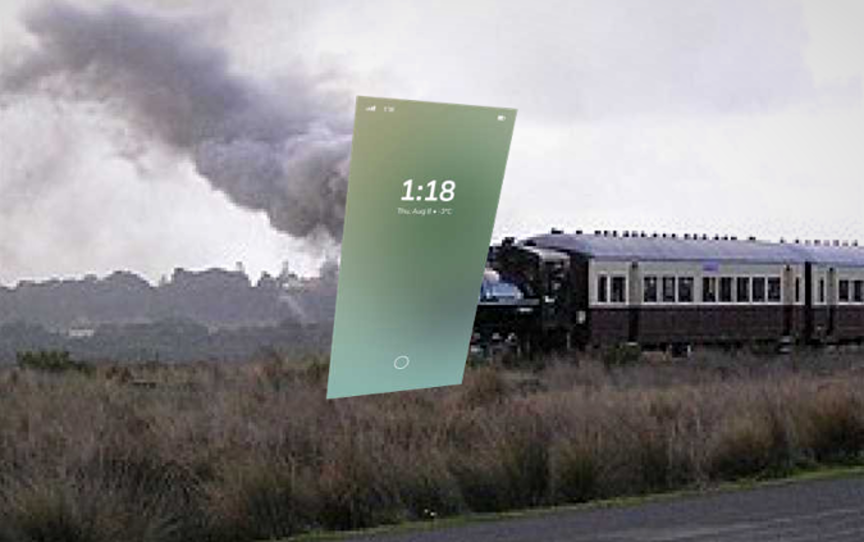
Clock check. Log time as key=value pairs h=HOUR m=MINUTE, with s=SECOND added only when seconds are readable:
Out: h=1 m=18
